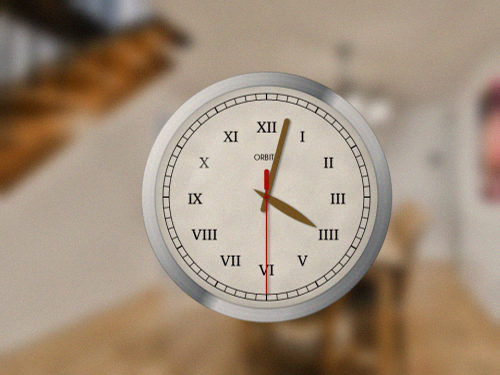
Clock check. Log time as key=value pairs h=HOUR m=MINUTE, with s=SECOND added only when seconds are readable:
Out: h=4 m=2 s=30
